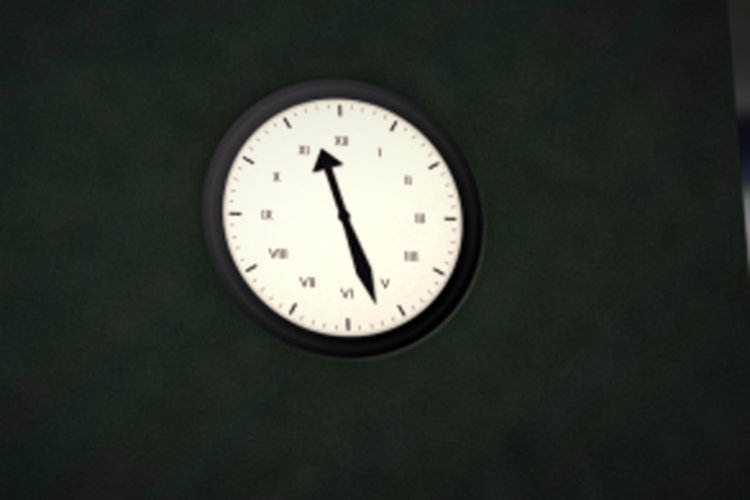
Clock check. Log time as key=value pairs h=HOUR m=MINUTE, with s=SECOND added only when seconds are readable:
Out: h=11 m=27
